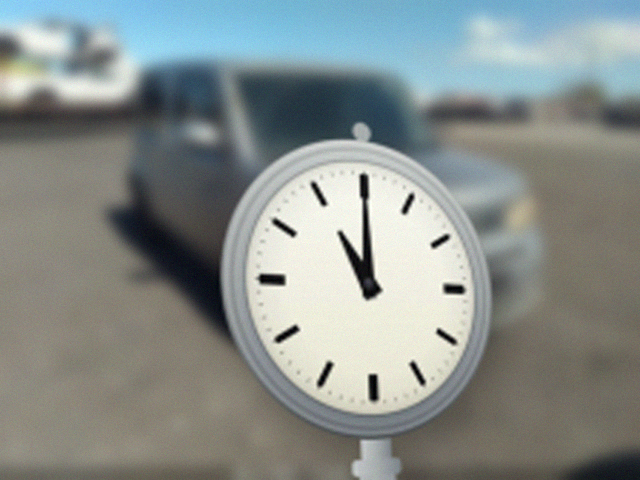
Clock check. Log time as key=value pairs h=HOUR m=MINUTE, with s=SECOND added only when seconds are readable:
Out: h=11 m=0
